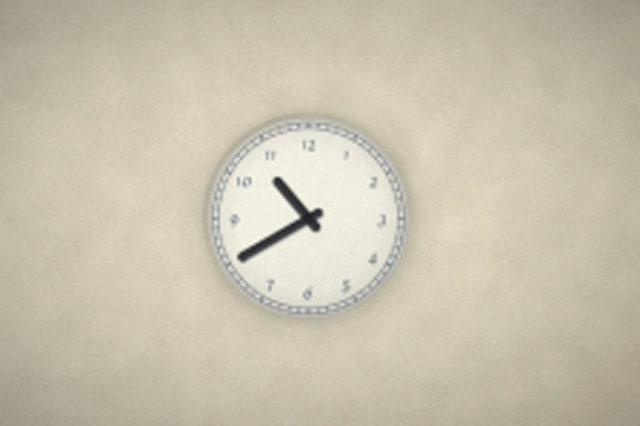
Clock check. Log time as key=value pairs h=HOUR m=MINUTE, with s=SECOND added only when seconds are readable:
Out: h=10 m=40
